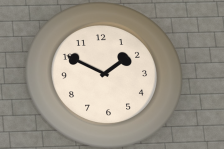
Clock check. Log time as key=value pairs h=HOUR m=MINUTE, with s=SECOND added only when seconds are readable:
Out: h=1 m=50
